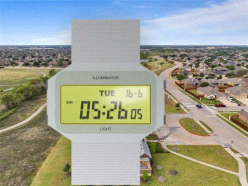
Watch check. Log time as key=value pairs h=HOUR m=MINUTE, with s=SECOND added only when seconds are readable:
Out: h=5 m=26 s=5
